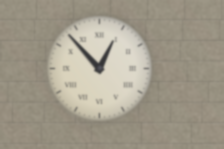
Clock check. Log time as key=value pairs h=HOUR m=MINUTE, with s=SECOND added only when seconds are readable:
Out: h=12 m=53
